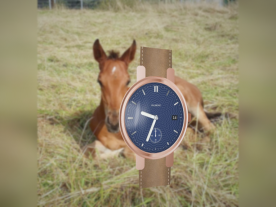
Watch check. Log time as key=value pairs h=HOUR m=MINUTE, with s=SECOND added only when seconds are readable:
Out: h=9 m=34
